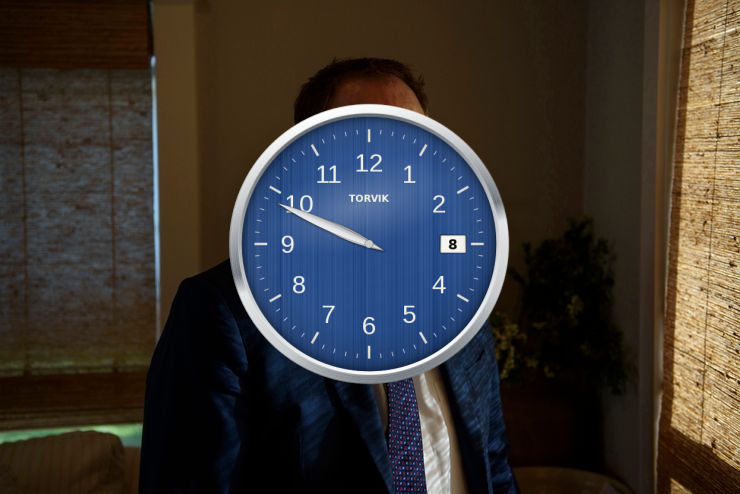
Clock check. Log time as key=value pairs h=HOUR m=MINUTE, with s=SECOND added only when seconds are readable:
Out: h=9 m=49
